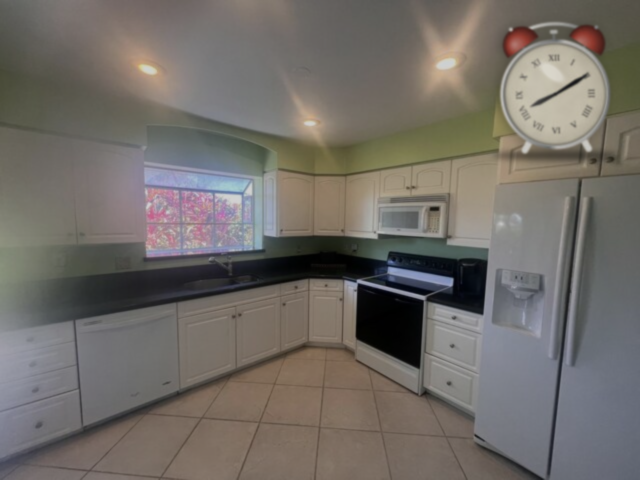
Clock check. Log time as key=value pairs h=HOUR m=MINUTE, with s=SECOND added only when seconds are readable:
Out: h=8 m=10
